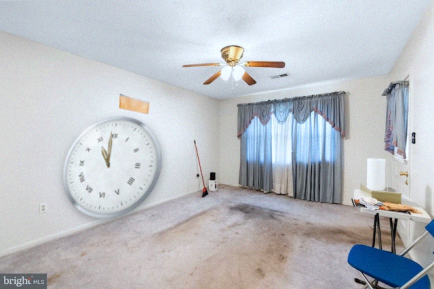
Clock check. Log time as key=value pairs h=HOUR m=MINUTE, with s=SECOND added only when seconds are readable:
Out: h=10 m=59
